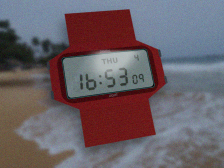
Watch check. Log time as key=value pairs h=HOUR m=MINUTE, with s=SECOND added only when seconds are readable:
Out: h=16 m=53 s=9
